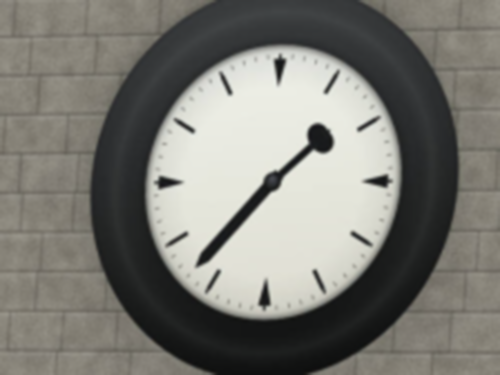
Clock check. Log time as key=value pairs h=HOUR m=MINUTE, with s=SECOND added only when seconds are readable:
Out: h=1 m=37
